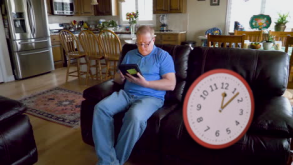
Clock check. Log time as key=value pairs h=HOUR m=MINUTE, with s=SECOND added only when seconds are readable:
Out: h=12 m=7
